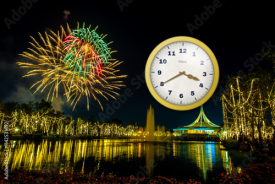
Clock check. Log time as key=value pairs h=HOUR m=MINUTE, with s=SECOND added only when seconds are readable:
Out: h=3 m=40
